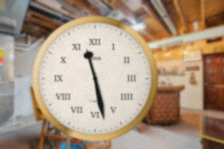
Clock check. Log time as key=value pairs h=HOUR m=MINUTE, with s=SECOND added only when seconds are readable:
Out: h=11 m=28
